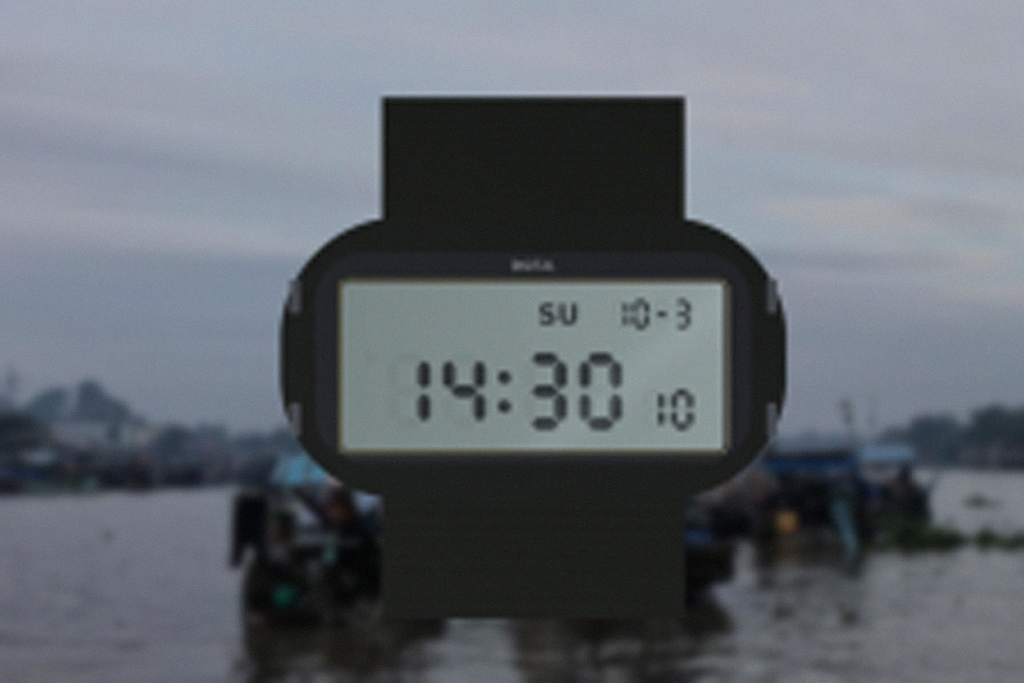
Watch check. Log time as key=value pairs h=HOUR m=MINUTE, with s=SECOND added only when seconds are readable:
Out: h=14 m=30 s=10
